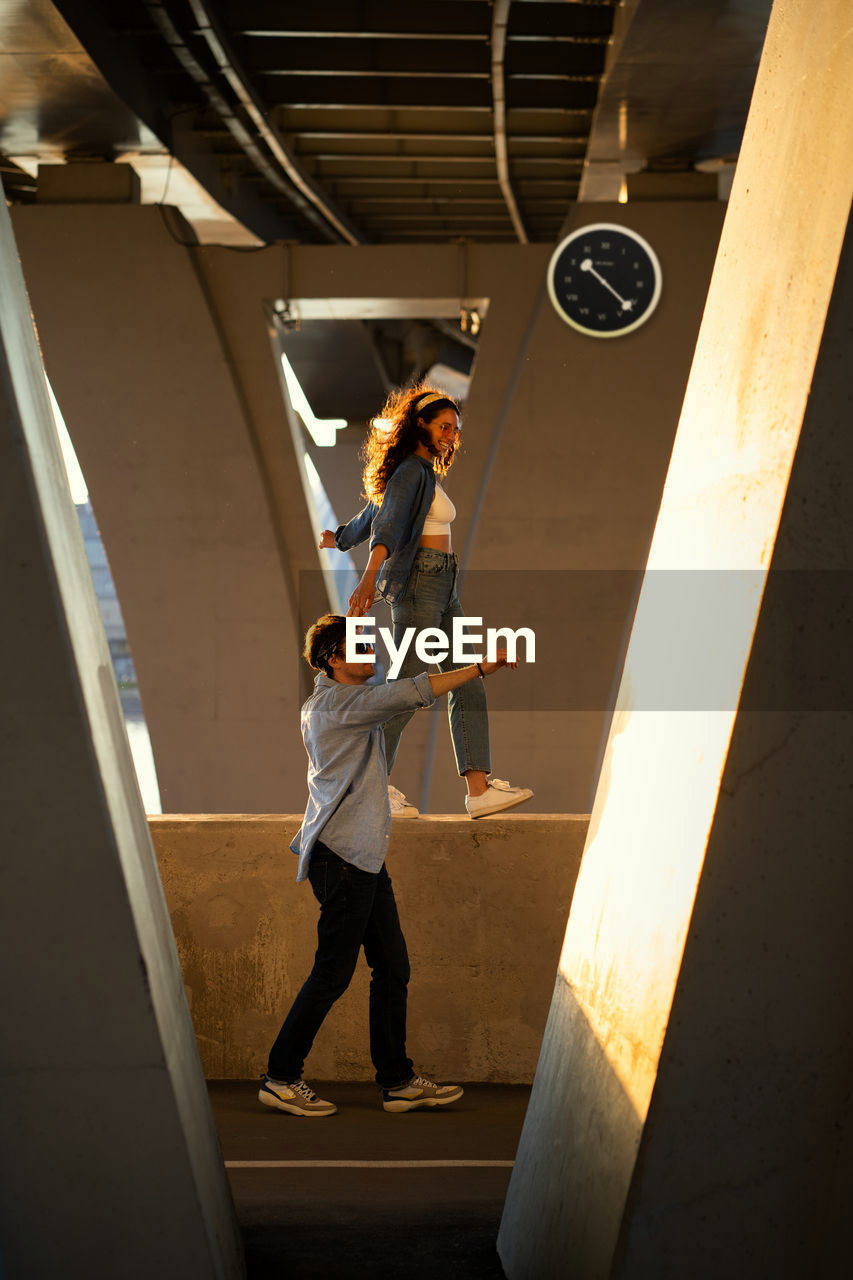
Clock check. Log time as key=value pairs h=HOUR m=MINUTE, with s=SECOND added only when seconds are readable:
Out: h=10 m=22
